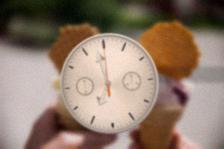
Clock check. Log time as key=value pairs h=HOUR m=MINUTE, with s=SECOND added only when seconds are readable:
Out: h=6 m=58
